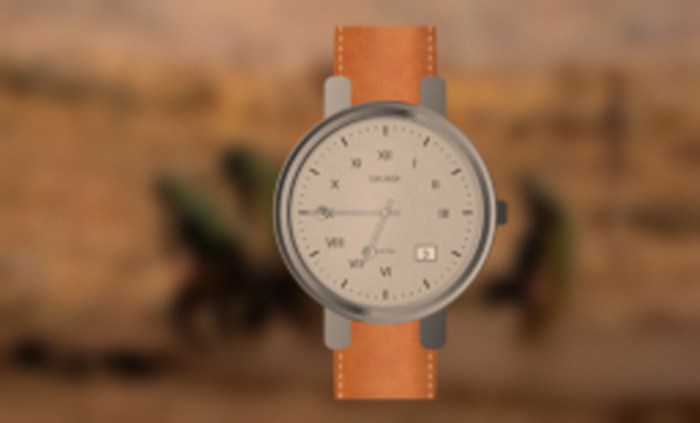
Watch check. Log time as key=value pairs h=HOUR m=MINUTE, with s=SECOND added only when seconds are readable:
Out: h=6 m=45
